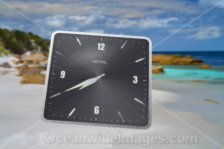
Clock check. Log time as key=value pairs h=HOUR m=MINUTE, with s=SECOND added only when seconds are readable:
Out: h=7 m=40
